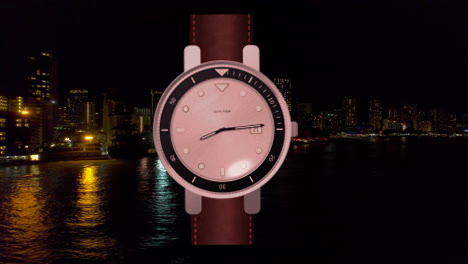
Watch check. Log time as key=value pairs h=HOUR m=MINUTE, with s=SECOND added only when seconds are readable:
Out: h=8 m=14
